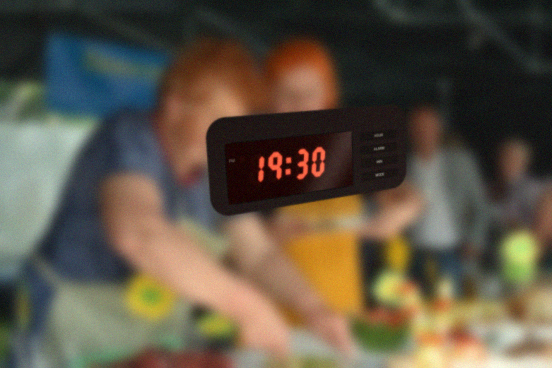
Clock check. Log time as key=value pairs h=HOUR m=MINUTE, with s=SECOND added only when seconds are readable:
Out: h=19 m=30
